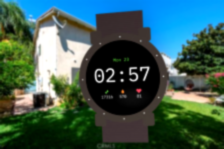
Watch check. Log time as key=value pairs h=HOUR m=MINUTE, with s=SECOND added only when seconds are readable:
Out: h=2 m=57
